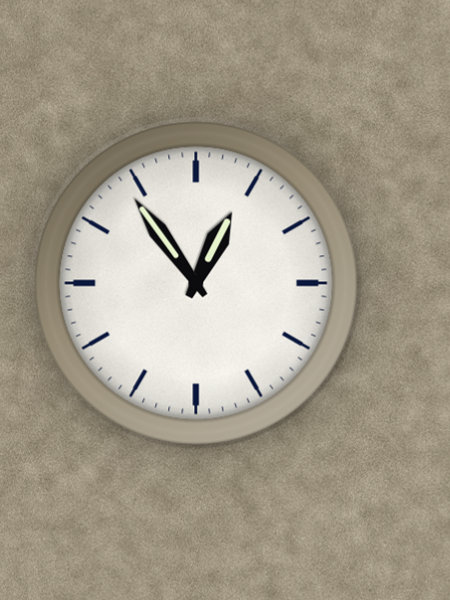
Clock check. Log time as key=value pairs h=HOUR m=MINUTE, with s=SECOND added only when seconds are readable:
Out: h=12 m=54
